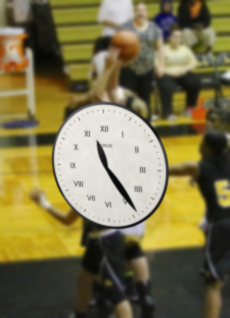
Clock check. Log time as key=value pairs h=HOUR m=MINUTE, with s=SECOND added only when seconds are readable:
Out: h=11 m=24
